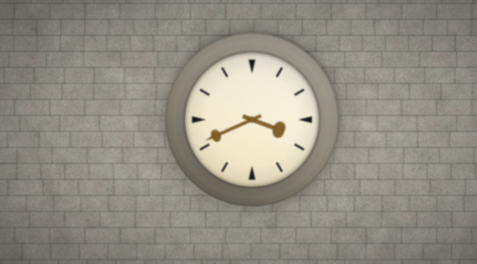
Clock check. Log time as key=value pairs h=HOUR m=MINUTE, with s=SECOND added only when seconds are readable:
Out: h=3 m=41
